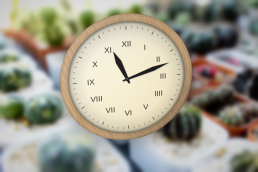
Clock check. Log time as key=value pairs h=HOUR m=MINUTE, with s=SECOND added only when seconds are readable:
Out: h=11 m=12
